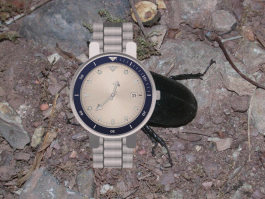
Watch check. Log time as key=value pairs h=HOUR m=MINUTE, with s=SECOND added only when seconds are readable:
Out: h=12 m=38
